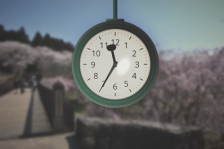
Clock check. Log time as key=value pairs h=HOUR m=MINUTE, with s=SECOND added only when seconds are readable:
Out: h=11 m=35
